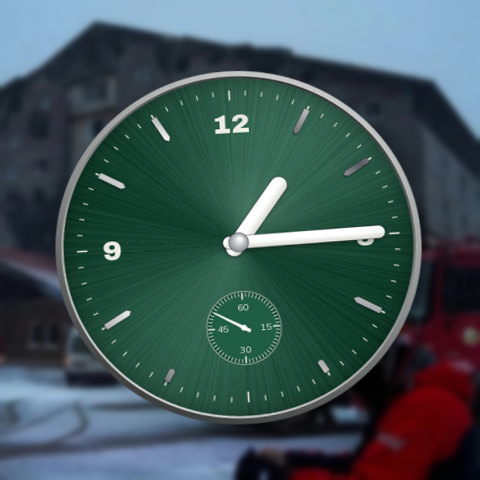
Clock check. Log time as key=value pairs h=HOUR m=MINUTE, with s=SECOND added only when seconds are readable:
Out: h=1 m=14 s=50
